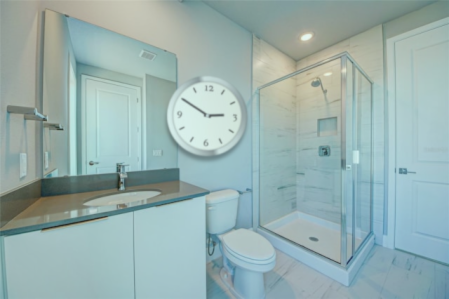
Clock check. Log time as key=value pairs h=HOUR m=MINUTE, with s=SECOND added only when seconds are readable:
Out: h=2 m=50
